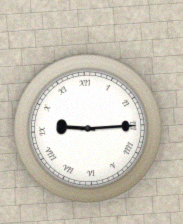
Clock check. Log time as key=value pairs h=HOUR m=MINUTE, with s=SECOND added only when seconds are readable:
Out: h=9 m=15
